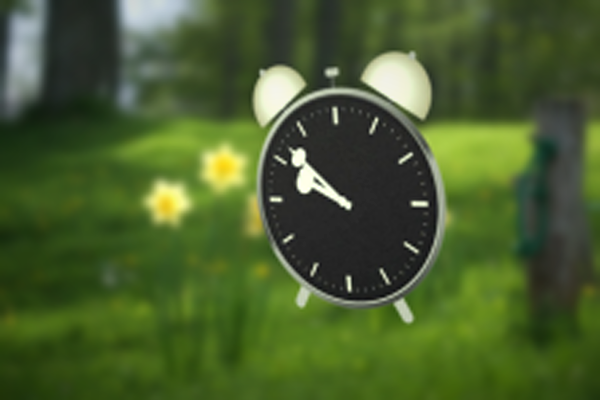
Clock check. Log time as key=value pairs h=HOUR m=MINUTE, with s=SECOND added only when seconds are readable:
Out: h=9 m=52
